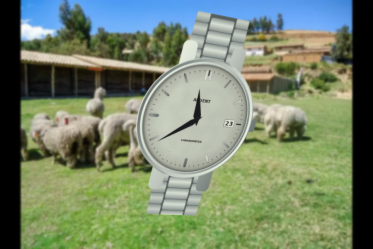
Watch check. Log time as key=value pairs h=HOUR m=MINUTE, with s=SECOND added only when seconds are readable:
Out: h=11 m=39
